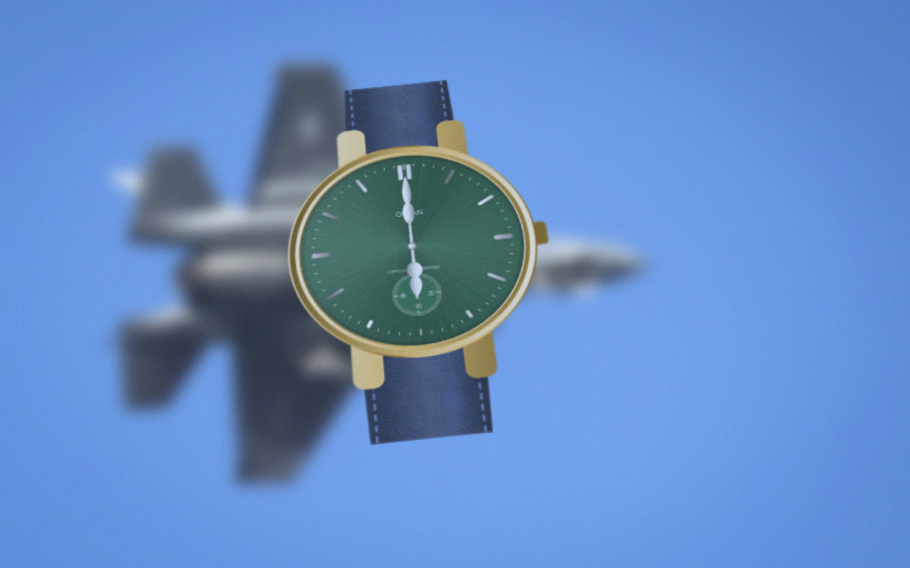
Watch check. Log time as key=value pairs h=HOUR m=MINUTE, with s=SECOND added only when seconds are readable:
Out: h=6 m=0
